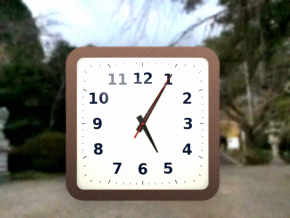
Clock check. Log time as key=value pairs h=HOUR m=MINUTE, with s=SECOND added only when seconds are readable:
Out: h=5 m=5 s=5
